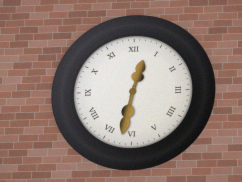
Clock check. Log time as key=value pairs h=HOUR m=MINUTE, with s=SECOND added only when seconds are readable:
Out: h=12 m=32
